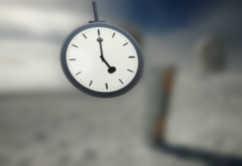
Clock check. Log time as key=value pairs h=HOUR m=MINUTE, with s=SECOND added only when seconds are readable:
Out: h=5 m=0
